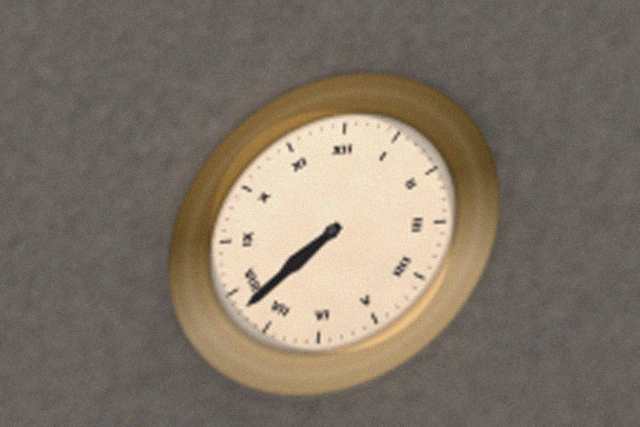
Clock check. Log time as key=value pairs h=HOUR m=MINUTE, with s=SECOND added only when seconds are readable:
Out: h=7 m=38
